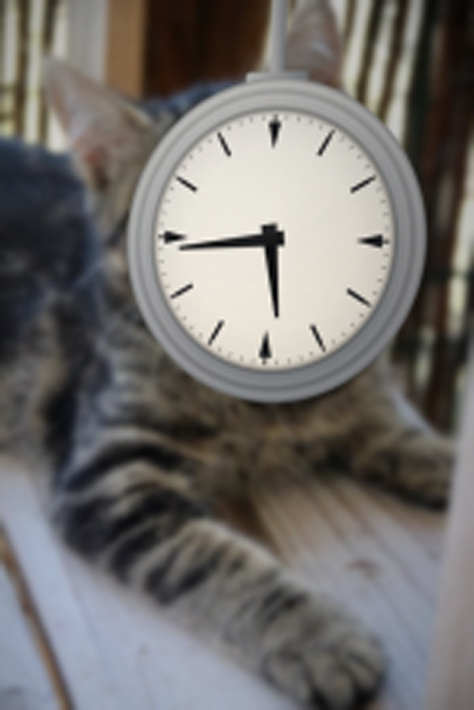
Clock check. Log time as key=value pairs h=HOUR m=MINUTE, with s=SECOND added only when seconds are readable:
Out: h=5 m=44
